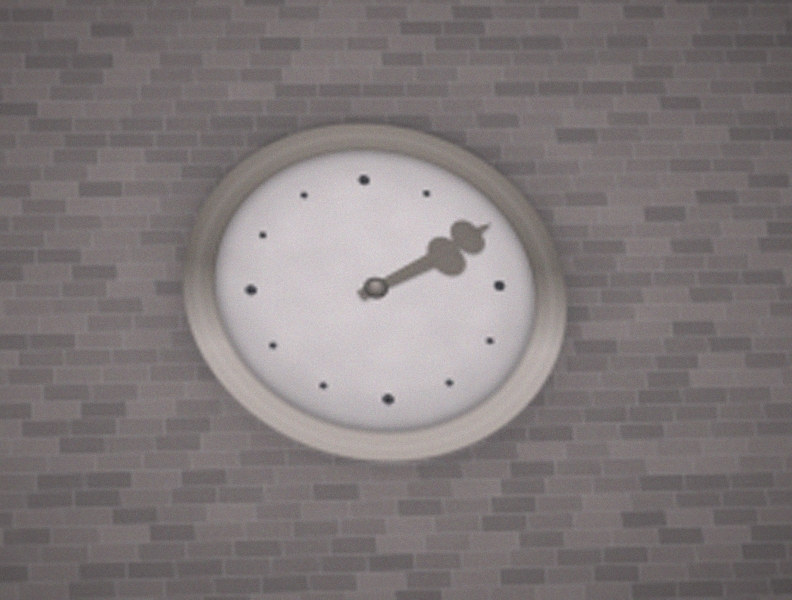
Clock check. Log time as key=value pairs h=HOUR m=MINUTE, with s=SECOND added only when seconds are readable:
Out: h=2 m=10
